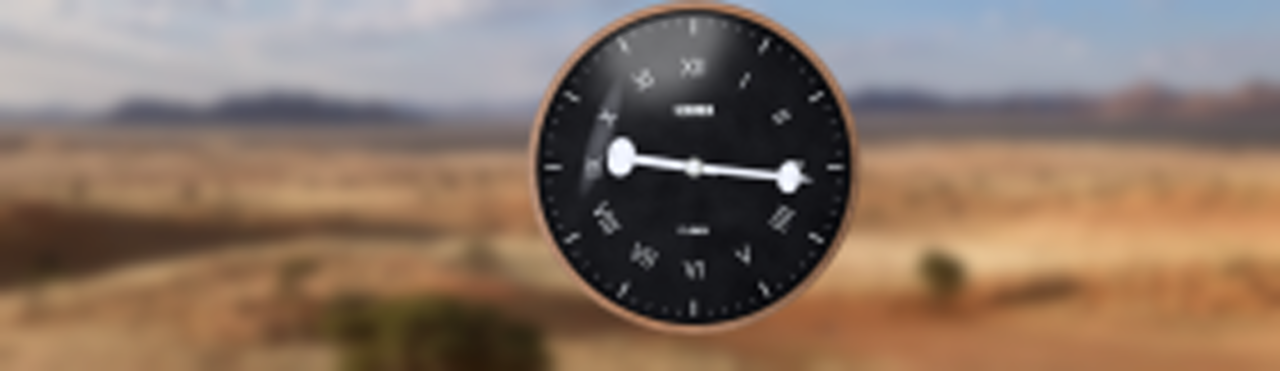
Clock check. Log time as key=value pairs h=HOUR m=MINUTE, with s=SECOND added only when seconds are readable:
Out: h=9 m=16
